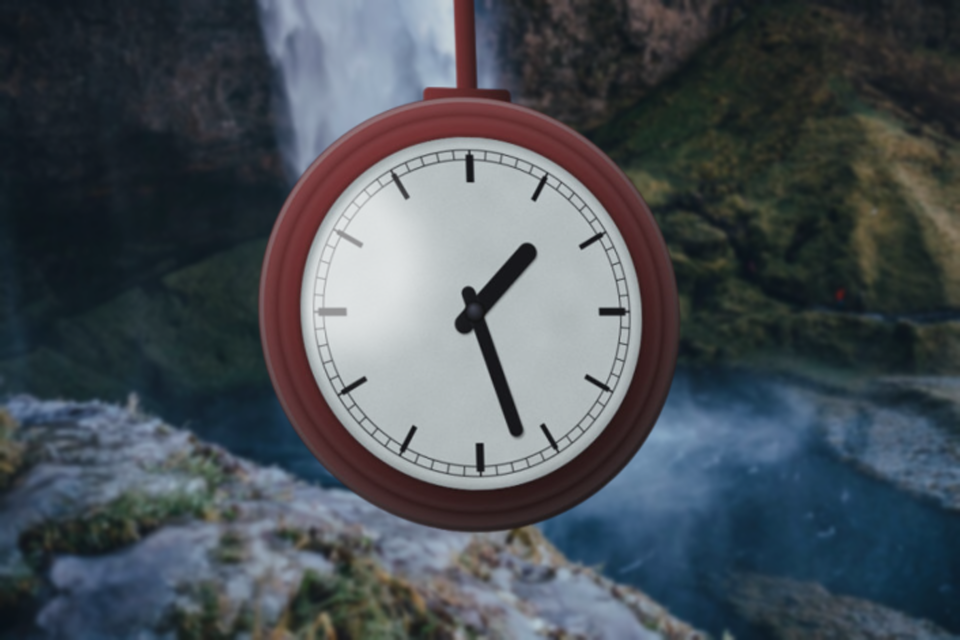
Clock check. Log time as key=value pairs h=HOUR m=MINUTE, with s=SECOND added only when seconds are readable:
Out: h=1 m=27
